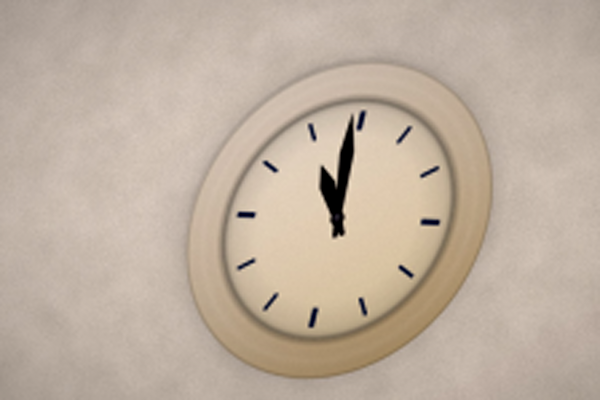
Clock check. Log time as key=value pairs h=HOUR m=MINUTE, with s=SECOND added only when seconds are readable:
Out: h=10 m=59
